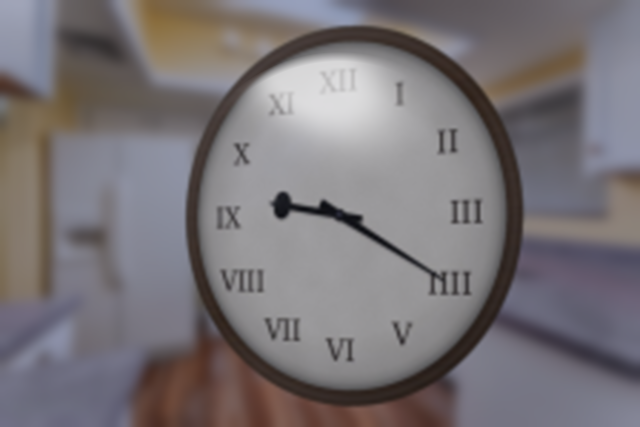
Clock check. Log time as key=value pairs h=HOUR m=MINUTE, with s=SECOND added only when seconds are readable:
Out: h=9 m=20
